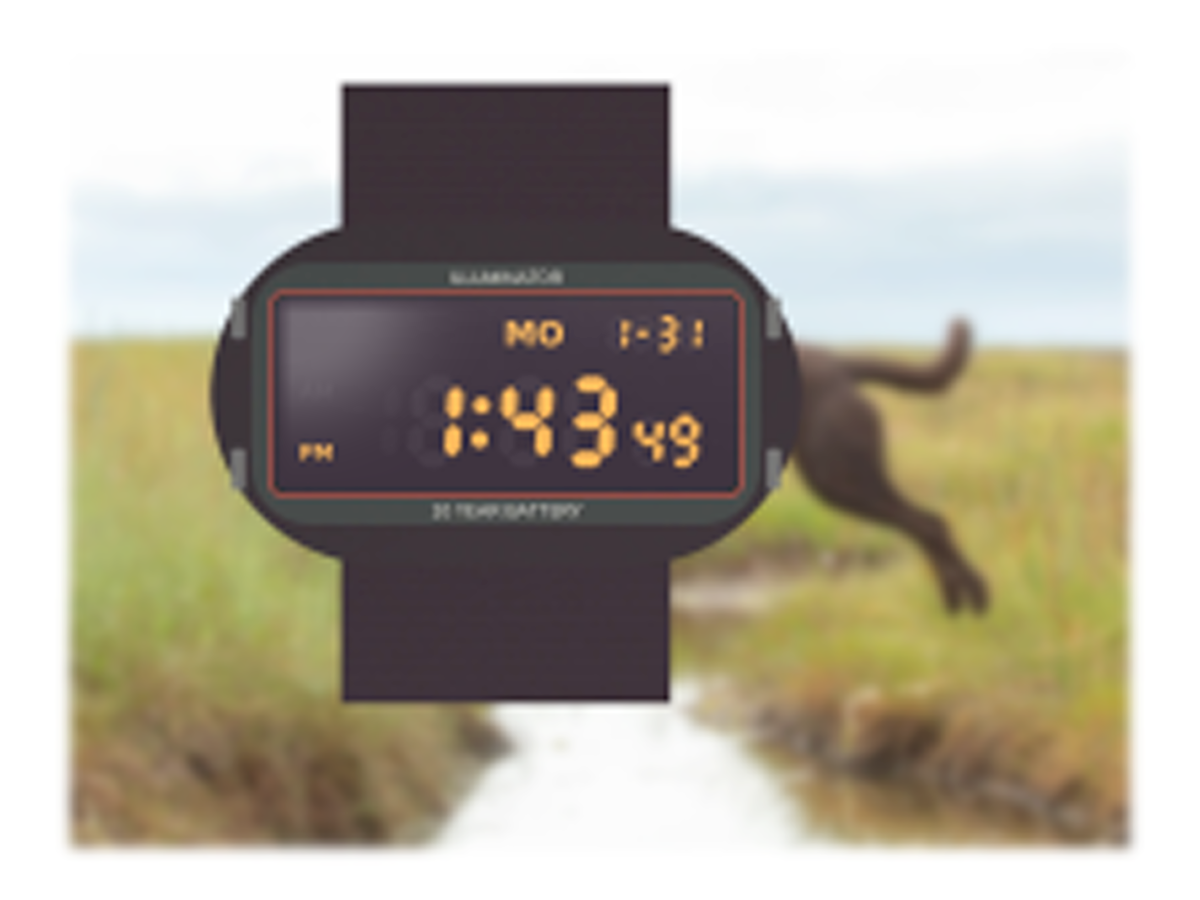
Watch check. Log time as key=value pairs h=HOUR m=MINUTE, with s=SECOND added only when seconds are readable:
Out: h=1 m=43 s=49
